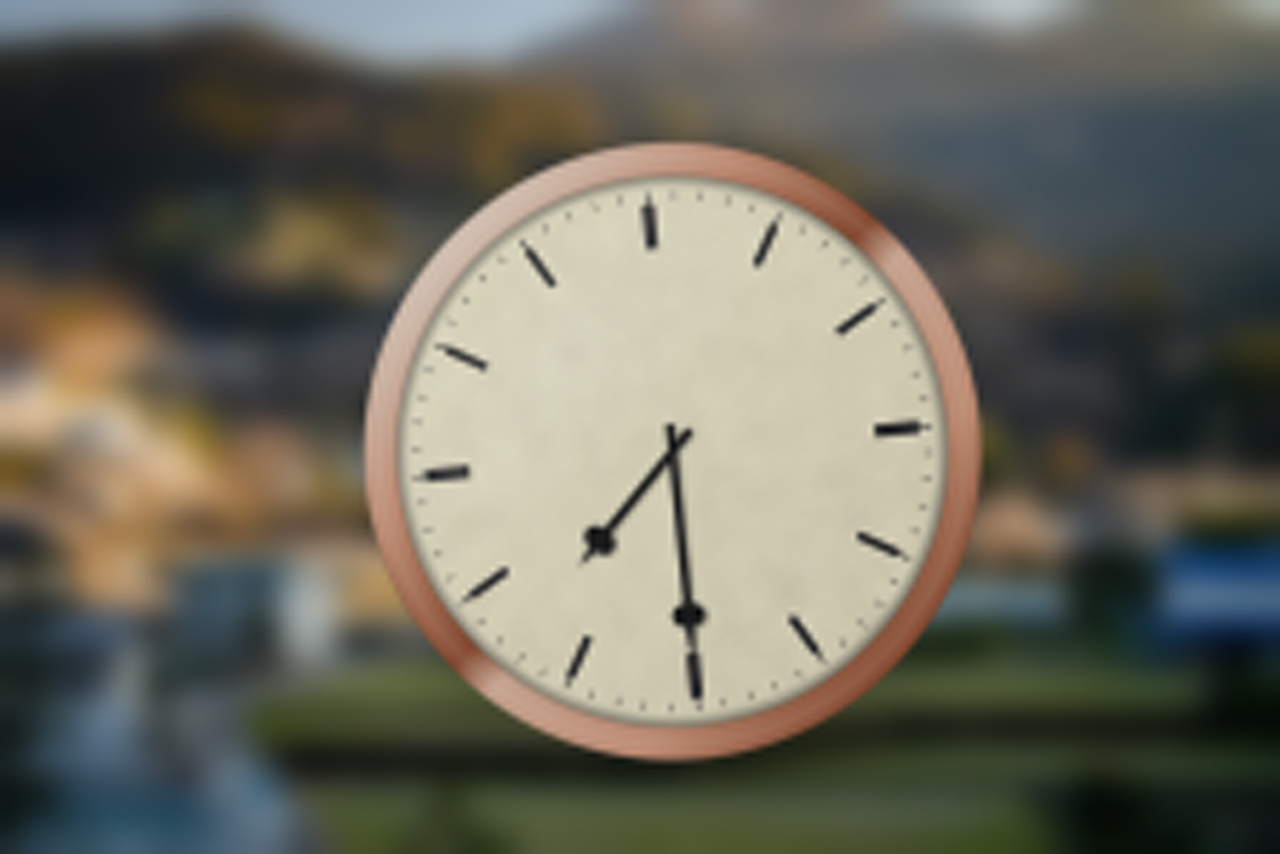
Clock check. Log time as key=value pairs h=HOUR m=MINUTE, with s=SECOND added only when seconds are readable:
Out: h=7 m=30
